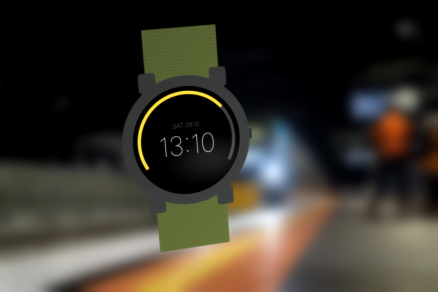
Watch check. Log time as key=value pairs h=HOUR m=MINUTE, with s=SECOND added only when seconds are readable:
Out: h=13 m=10
